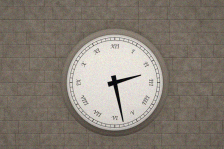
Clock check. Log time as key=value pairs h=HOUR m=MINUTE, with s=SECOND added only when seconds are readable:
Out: h=2 m=28
